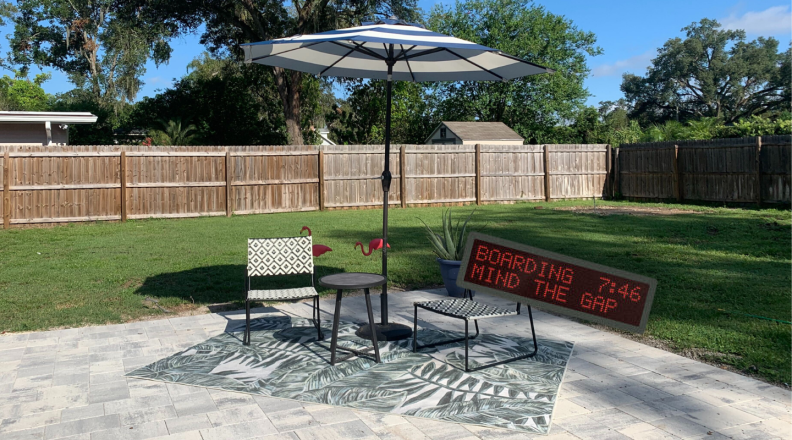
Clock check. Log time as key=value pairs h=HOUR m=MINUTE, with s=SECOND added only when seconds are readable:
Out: h=7 m=46
